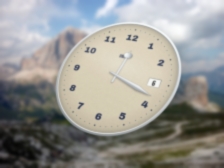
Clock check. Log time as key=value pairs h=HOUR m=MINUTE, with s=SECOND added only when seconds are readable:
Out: h=12 m=18
